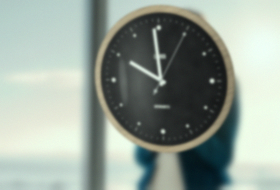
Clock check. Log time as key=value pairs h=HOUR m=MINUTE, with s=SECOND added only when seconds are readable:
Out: h=9 m=59 s=5
